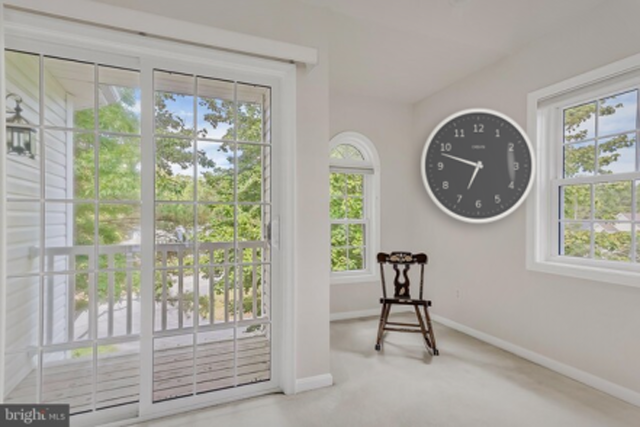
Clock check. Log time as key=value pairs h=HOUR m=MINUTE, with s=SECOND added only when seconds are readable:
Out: h=6 m=48
